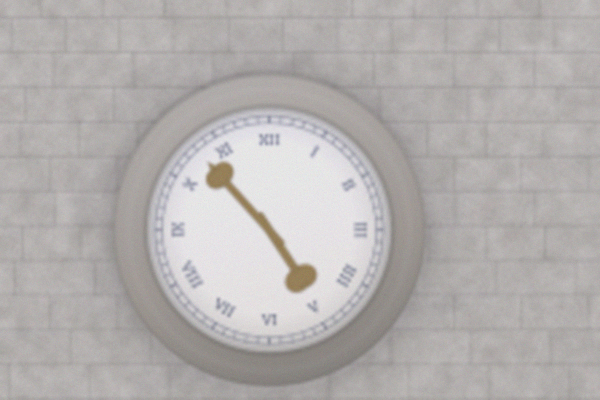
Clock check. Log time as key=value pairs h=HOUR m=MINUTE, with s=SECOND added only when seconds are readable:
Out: h=4 m=53
